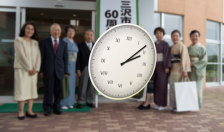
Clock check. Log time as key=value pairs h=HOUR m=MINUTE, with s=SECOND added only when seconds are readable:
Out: h=2 m=8
